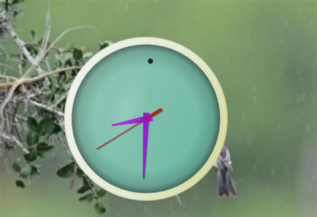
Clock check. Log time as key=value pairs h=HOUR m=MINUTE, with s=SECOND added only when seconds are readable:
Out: h=8 m=29 s=39
